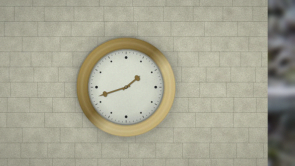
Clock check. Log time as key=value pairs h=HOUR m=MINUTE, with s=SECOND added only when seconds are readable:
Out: h=1 m=42
